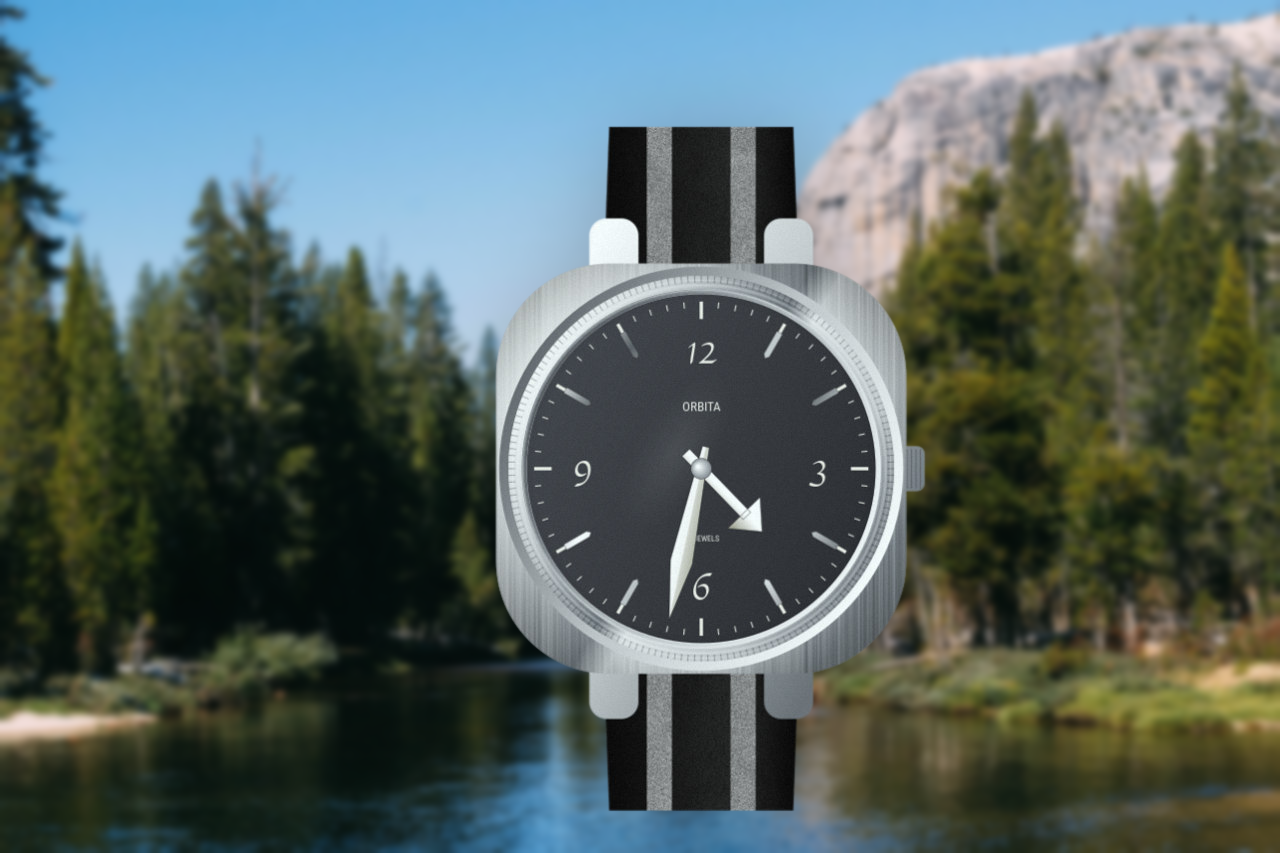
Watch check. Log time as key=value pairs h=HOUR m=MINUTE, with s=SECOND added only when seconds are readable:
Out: h=4 m=32
